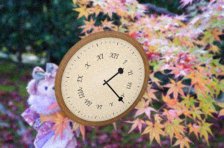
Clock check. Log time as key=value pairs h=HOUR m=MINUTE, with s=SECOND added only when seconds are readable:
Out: h=1 m=21
